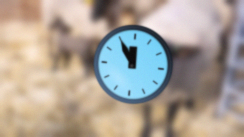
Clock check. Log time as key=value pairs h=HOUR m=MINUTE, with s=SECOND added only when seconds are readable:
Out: h=11 m=55
